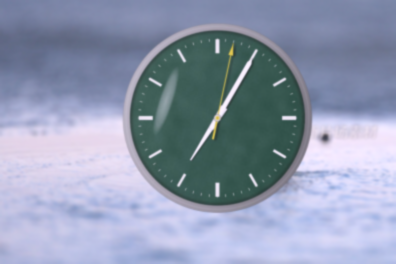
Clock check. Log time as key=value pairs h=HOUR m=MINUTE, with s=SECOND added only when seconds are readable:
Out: h=7 m=5 s=2
